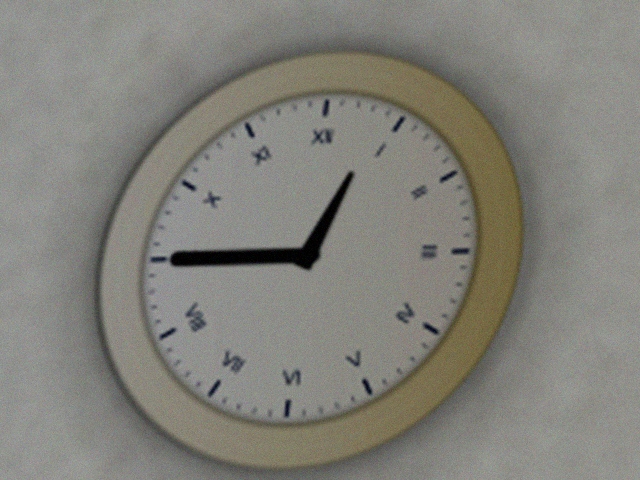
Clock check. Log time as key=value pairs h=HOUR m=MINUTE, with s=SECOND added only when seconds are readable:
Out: h=12 m=45
